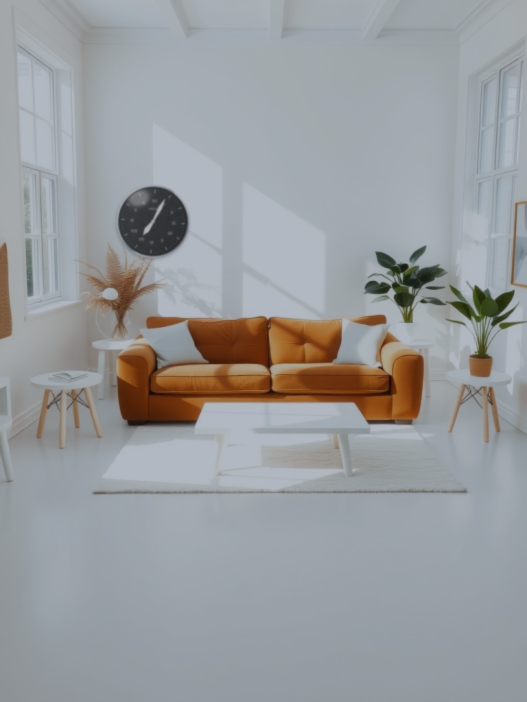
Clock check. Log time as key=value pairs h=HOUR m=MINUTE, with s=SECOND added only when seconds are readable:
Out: h=7 m=4
